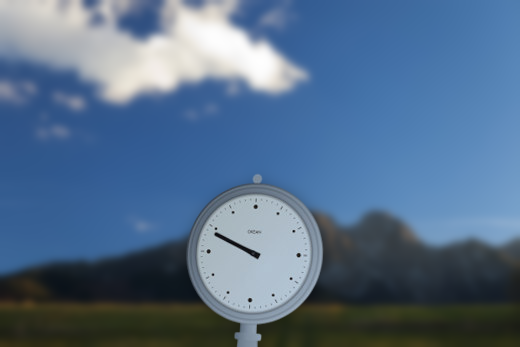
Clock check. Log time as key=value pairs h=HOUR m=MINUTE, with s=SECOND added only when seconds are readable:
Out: h=9 m=49
